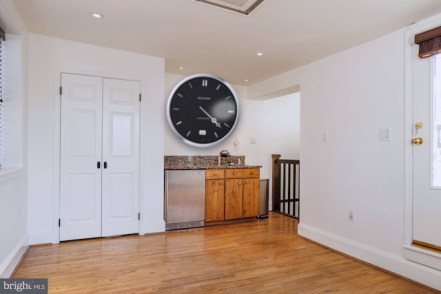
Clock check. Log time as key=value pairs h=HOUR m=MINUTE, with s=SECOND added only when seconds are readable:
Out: h=4 m=22
